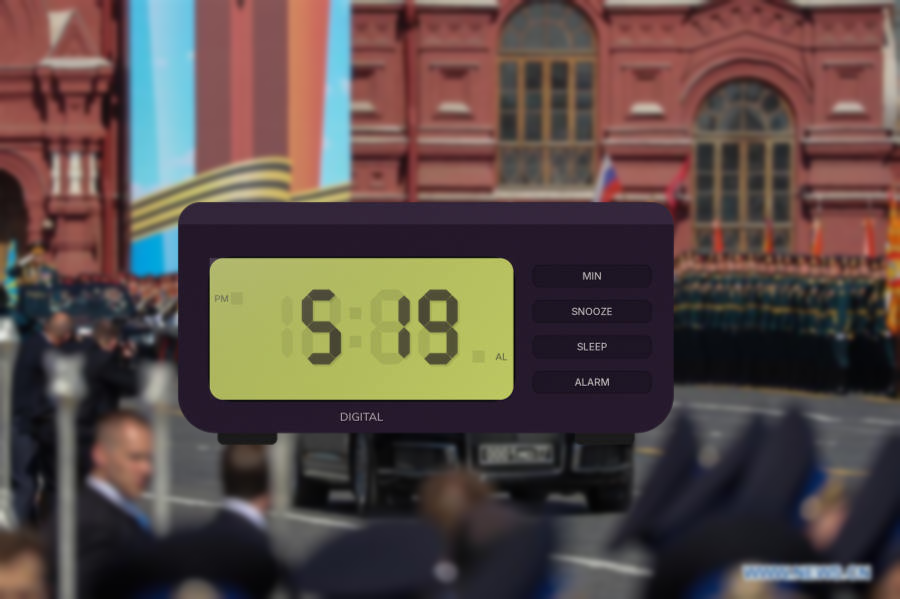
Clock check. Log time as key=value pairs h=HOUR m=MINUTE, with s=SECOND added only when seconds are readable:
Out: h=5 m=19
